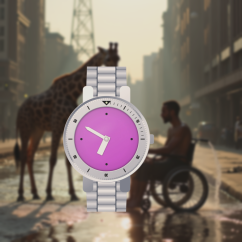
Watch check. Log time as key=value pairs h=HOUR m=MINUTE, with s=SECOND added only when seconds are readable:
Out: h=6 m=50
